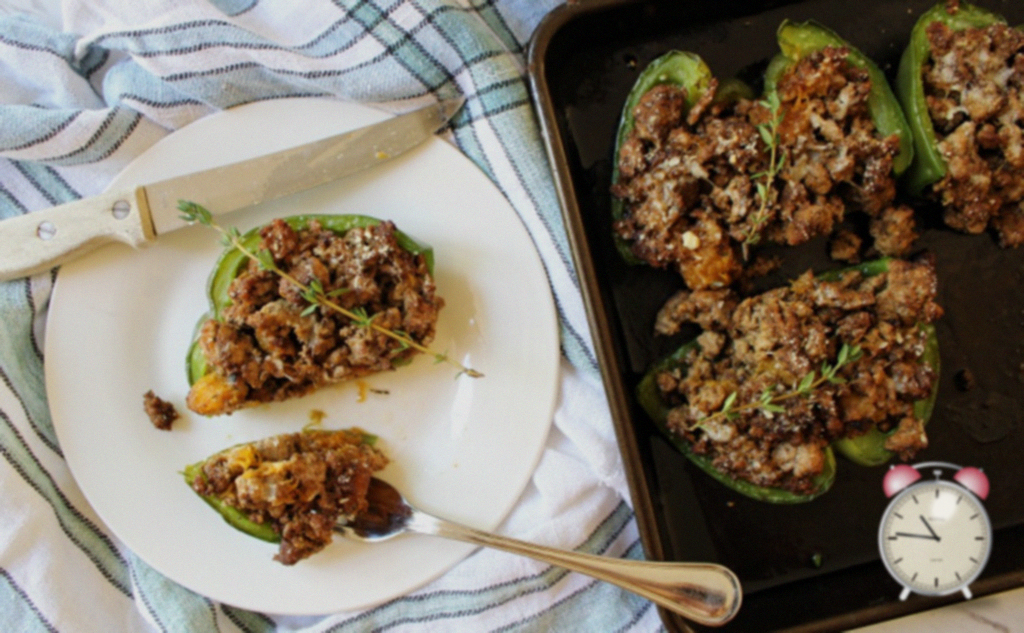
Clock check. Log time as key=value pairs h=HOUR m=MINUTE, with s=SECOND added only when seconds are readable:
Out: h=10 m=46
